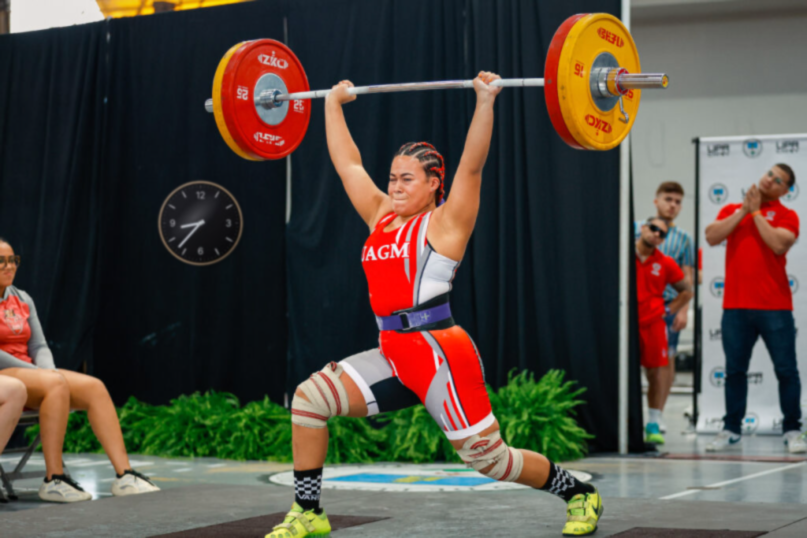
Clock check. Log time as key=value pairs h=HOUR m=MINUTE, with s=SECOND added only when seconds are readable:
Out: h=8 m=37
